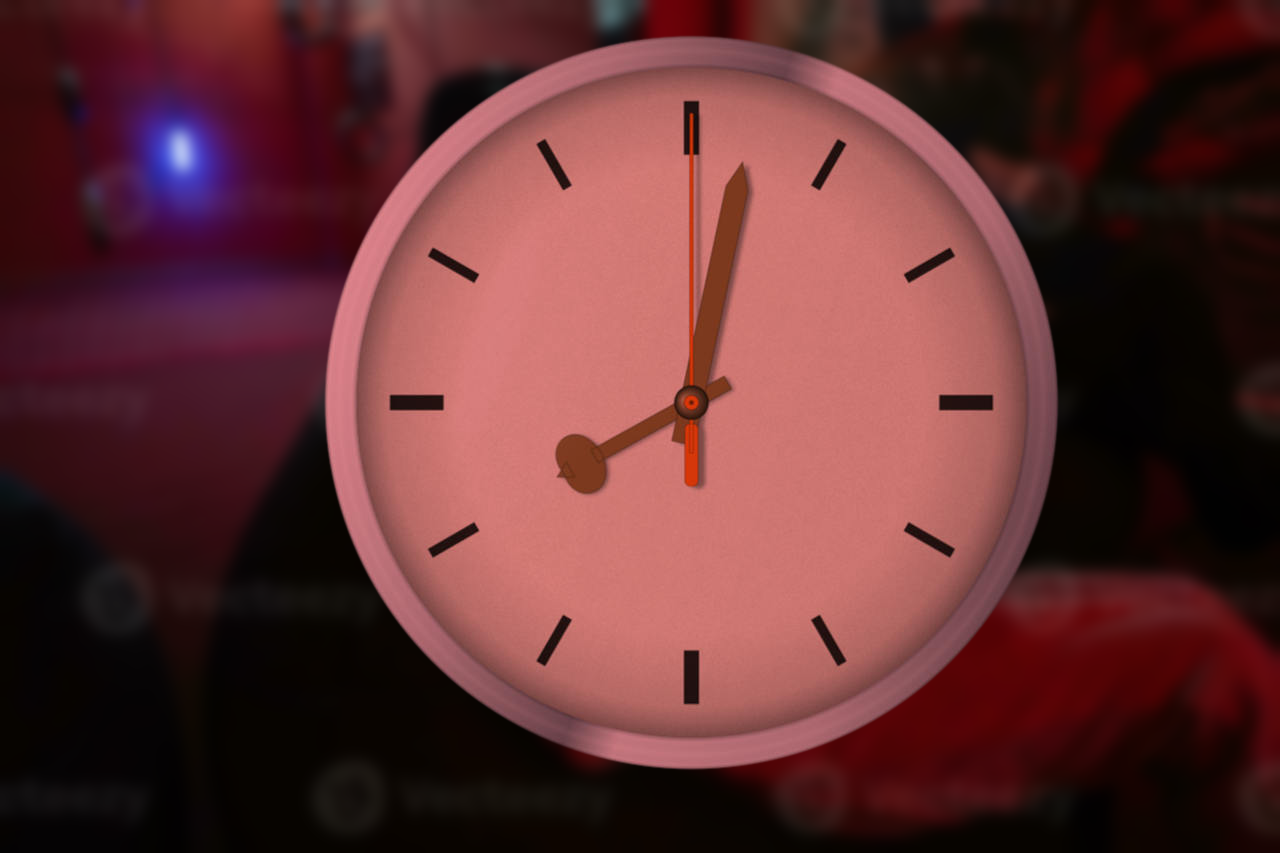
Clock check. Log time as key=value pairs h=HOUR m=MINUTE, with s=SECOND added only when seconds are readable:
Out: h=8 m=2 s=0
